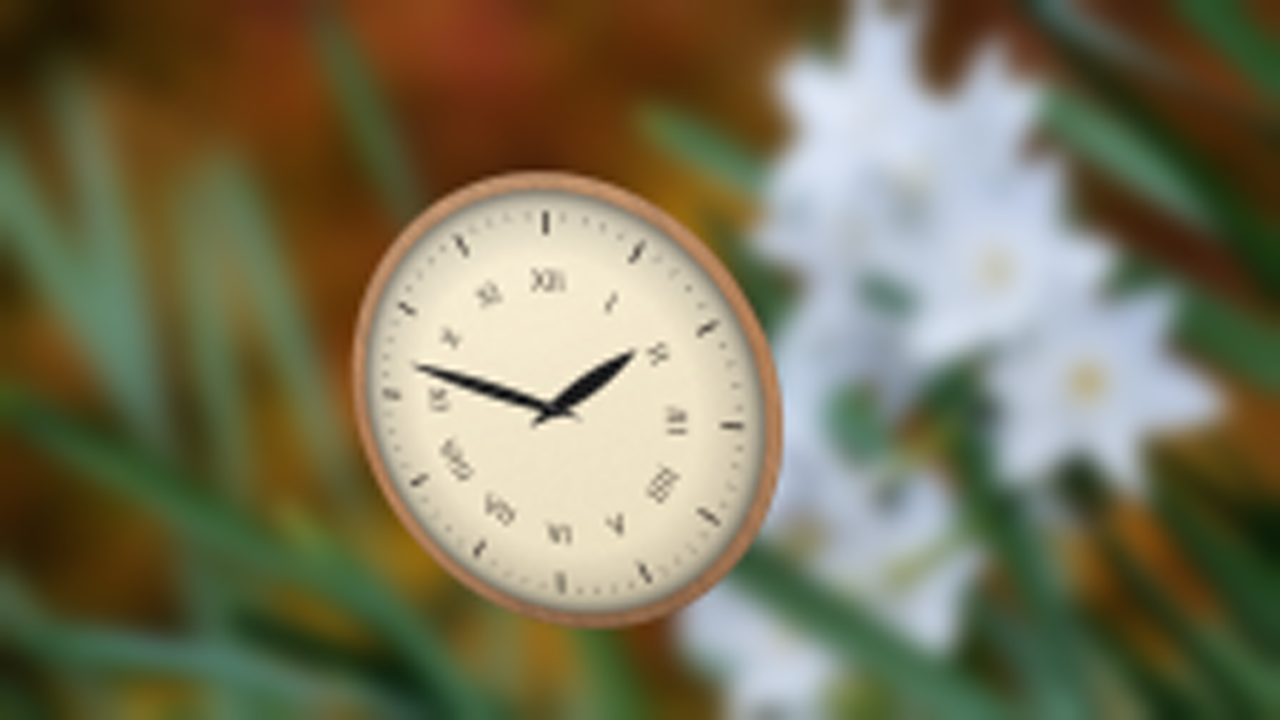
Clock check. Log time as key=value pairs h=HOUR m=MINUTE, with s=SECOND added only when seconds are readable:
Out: h=1 m=47
